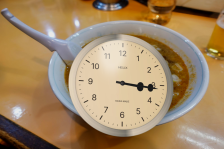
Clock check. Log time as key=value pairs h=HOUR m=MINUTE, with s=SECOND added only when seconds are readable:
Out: h=3 m=16
